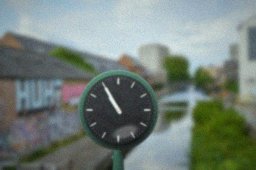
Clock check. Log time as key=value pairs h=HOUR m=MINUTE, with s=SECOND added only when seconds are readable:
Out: h=10 m=55
